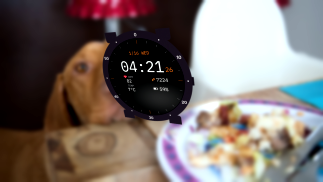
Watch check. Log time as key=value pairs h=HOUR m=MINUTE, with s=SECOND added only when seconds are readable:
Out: h=4 m=21
